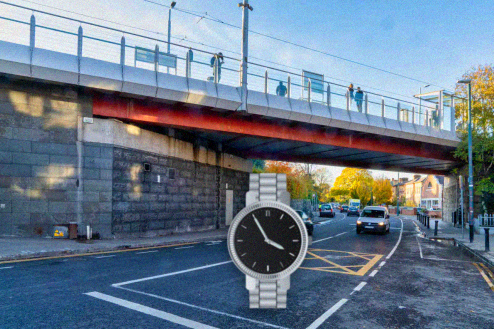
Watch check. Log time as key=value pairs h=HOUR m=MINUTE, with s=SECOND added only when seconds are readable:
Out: h=3 m=55
